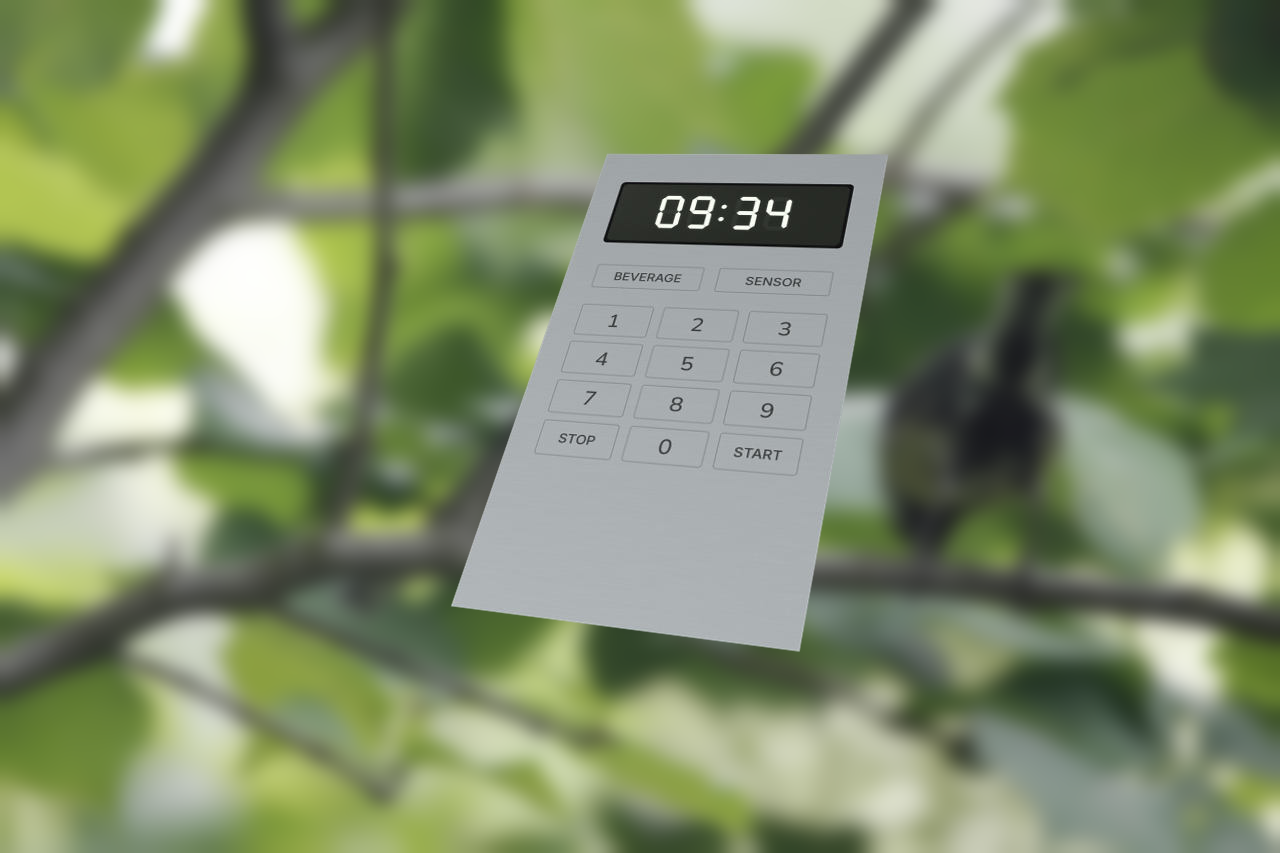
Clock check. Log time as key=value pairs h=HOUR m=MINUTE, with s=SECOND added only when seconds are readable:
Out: h=9 m=34
